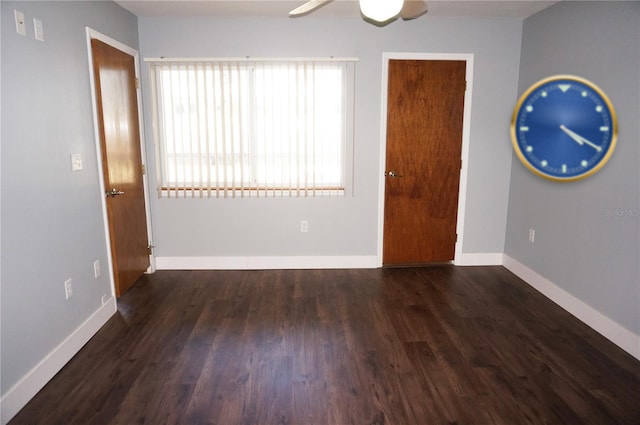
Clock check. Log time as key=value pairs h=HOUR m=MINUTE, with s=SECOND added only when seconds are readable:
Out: h=4 m=20
